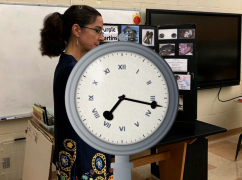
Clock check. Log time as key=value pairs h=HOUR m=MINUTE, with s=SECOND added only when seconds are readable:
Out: h=7 m=17
